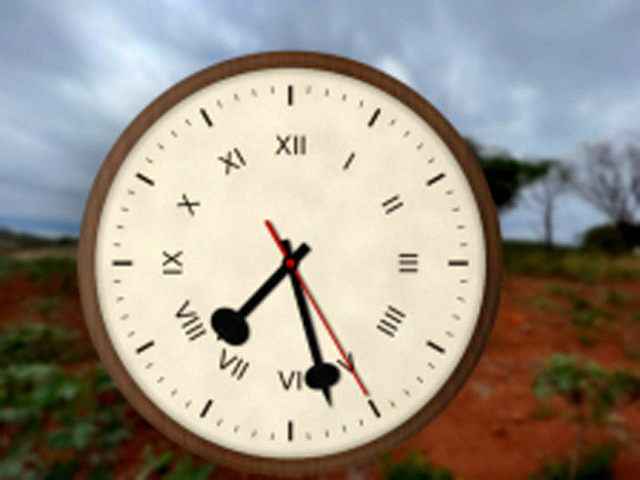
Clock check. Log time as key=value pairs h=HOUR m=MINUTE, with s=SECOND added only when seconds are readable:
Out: h=7 m=27 s=25
